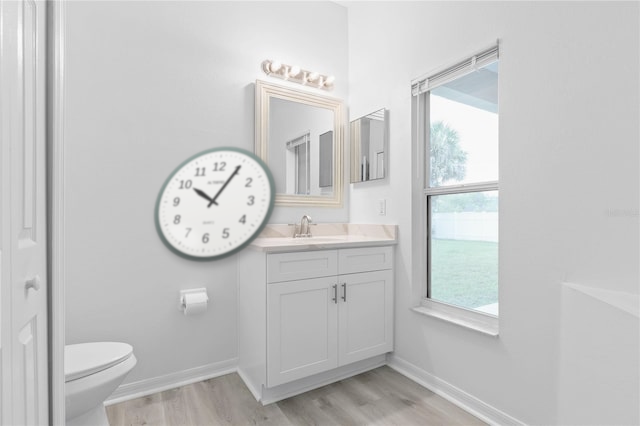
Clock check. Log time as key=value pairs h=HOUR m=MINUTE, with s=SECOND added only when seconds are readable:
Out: h=10 m=5
